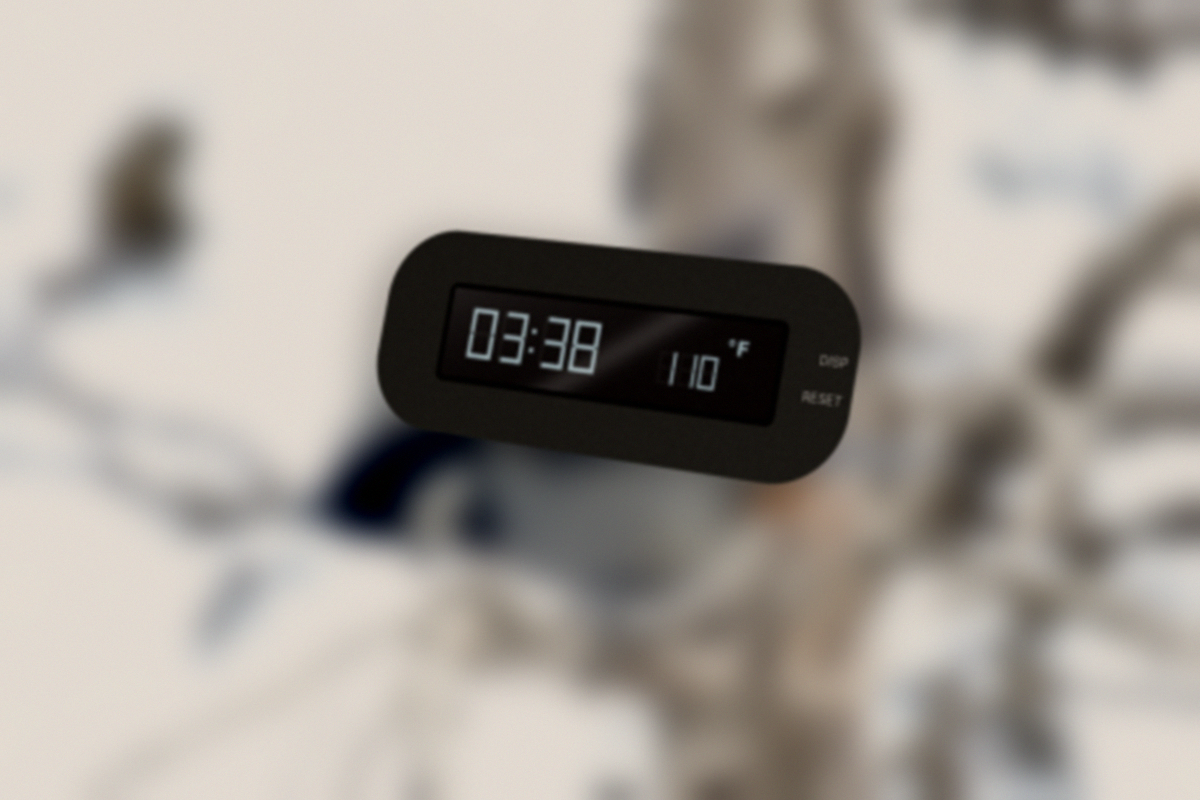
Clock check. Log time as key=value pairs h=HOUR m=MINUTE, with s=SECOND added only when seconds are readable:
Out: h=3 m=38
